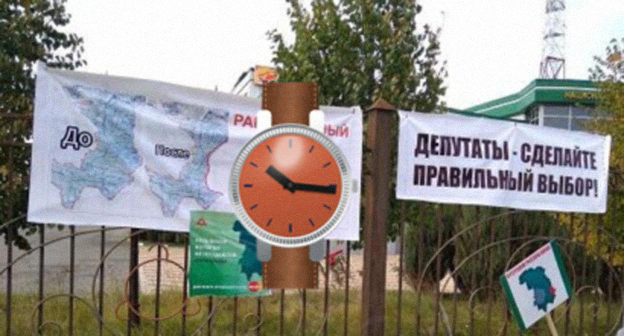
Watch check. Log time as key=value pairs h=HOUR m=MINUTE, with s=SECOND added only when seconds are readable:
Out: h=10 m=16
